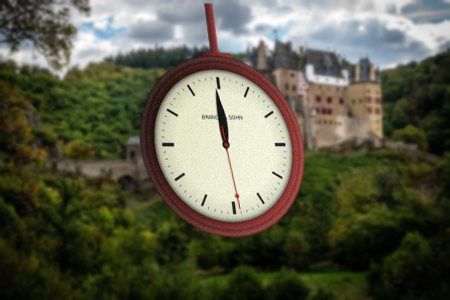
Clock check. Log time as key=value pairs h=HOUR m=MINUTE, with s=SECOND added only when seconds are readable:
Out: h=11 m=59 s=29
